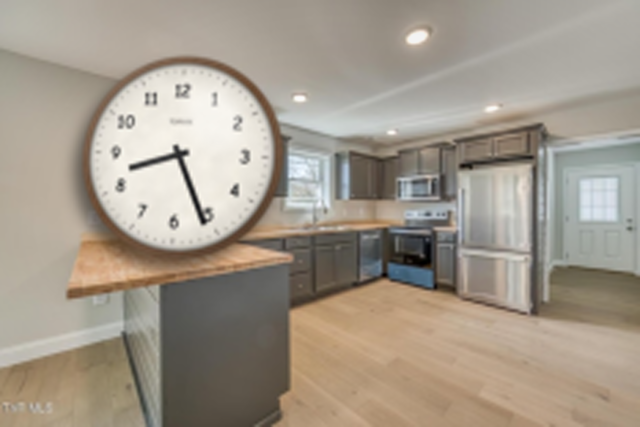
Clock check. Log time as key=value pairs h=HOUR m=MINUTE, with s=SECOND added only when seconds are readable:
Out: h=8 m=26
